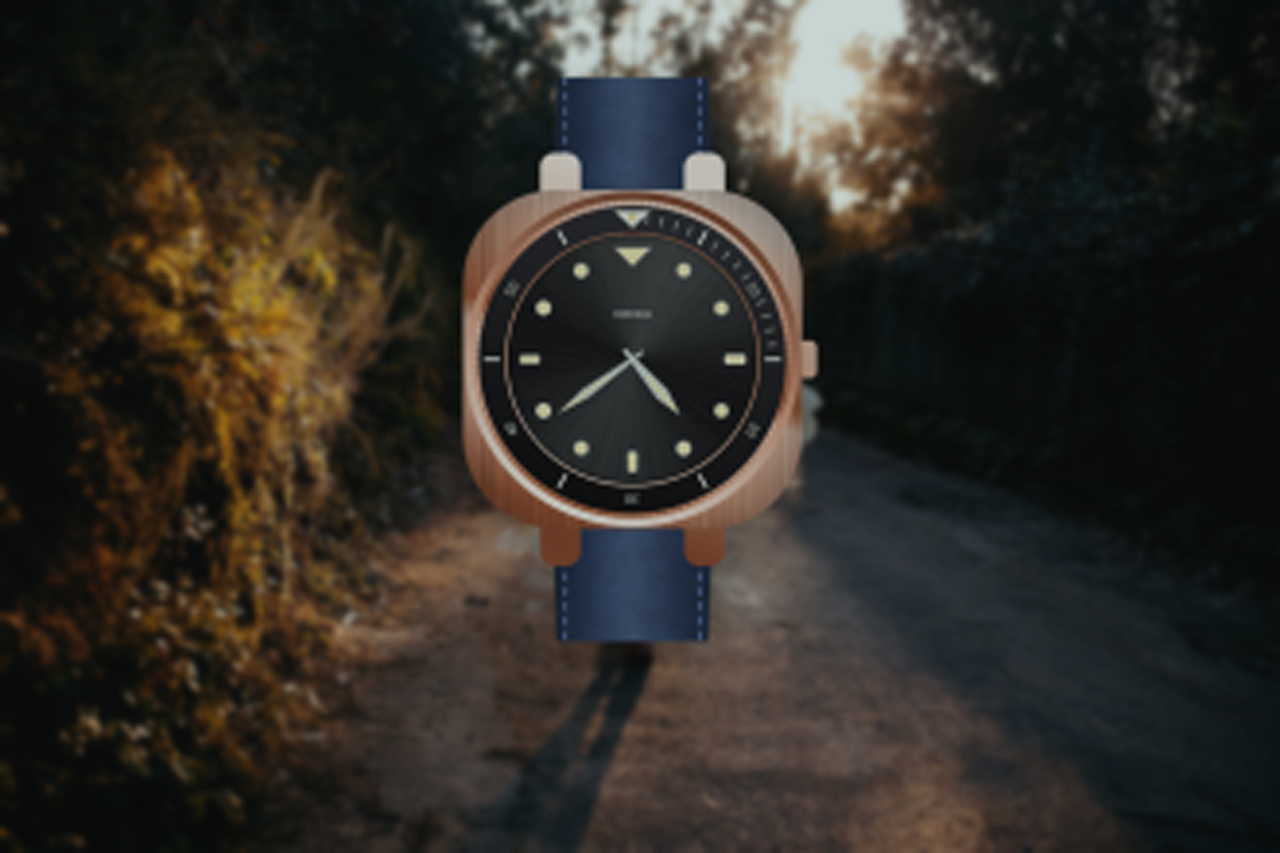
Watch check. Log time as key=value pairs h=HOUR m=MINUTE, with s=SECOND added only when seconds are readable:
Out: h=4 m=39
